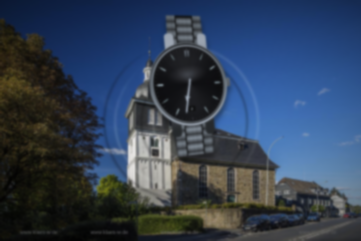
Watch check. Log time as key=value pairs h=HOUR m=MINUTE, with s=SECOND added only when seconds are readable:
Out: h=6 m=32
